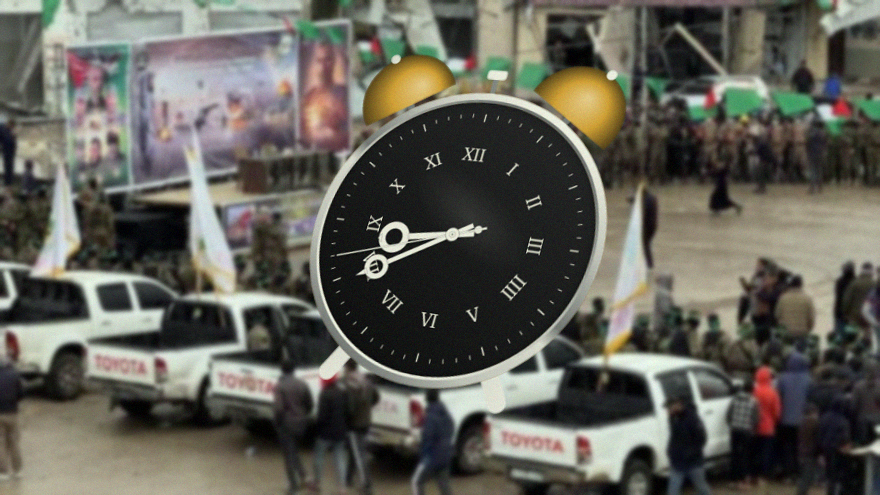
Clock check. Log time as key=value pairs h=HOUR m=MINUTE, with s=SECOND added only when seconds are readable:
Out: h=8 m=39 s=42
